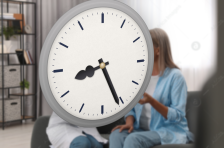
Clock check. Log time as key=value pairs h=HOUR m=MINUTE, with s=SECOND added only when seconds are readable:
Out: h=8 m=26
